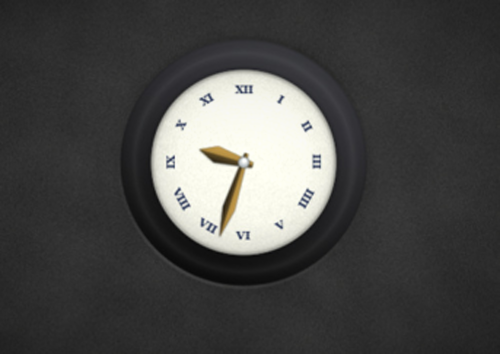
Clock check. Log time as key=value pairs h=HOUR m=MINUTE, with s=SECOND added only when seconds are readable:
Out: h=9 m=33
